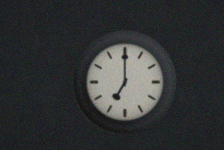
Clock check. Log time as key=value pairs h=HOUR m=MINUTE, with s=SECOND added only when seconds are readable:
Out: h=7 m=0
